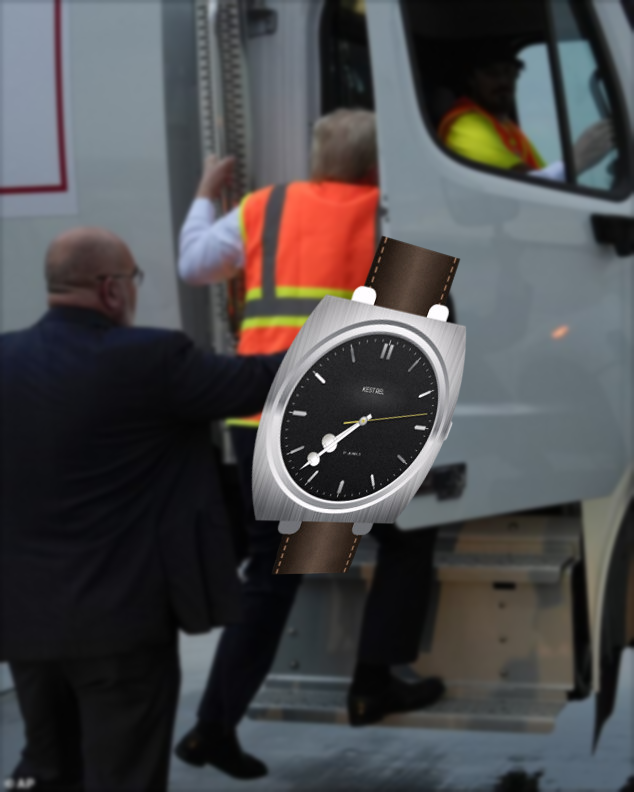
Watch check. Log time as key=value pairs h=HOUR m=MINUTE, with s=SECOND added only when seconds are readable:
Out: h=7 m=37 s=13
